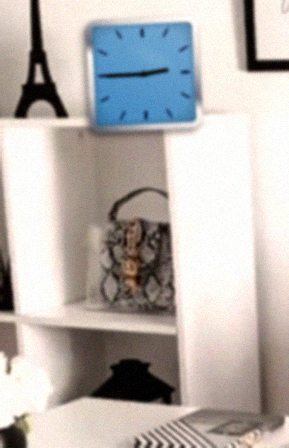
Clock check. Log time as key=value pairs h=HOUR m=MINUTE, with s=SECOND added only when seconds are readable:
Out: h=2 m=45
